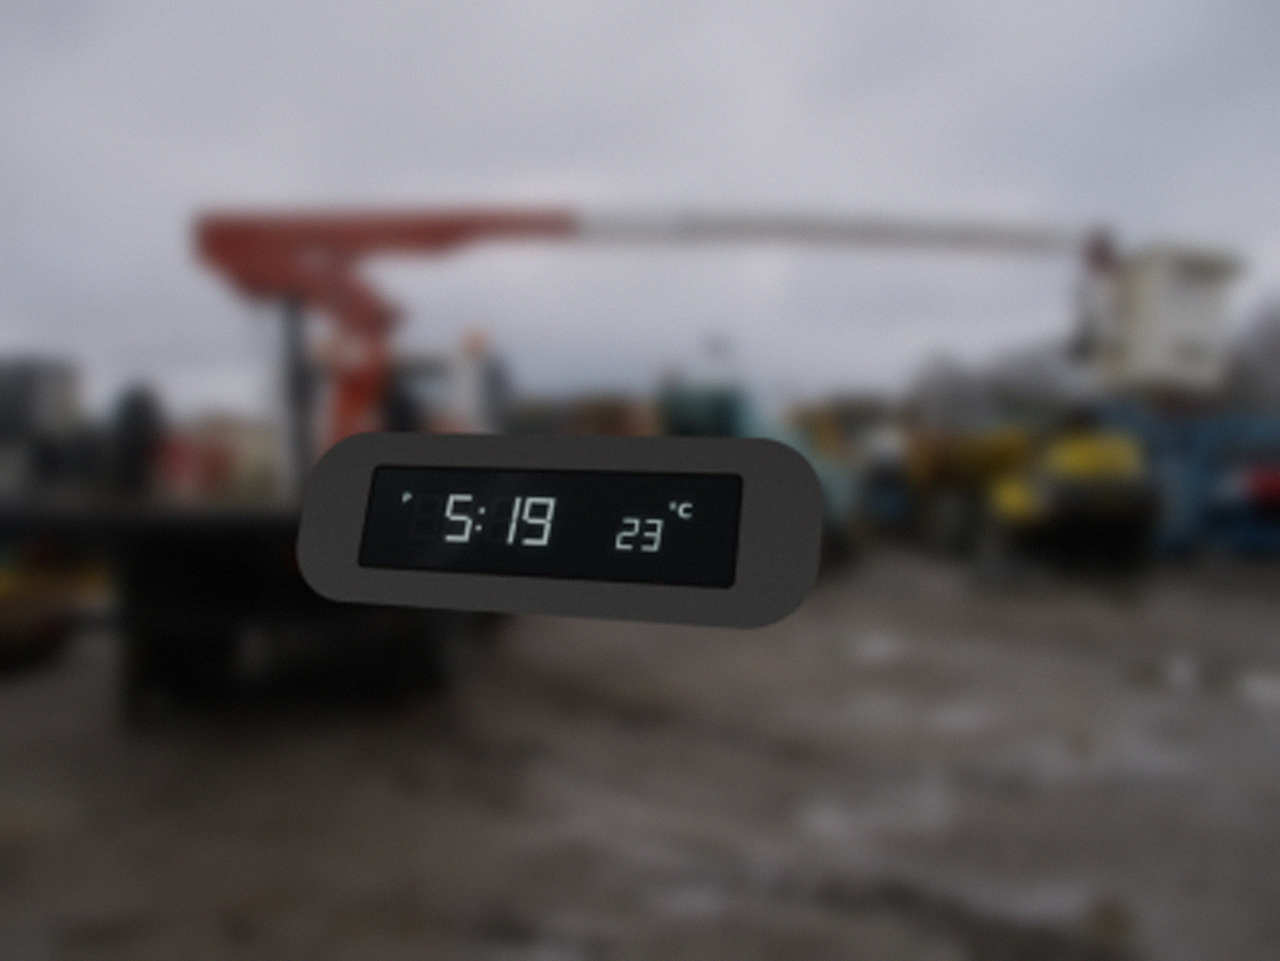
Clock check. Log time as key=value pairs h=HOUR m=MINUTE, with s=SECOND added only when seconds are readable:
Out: h=5 m=19
